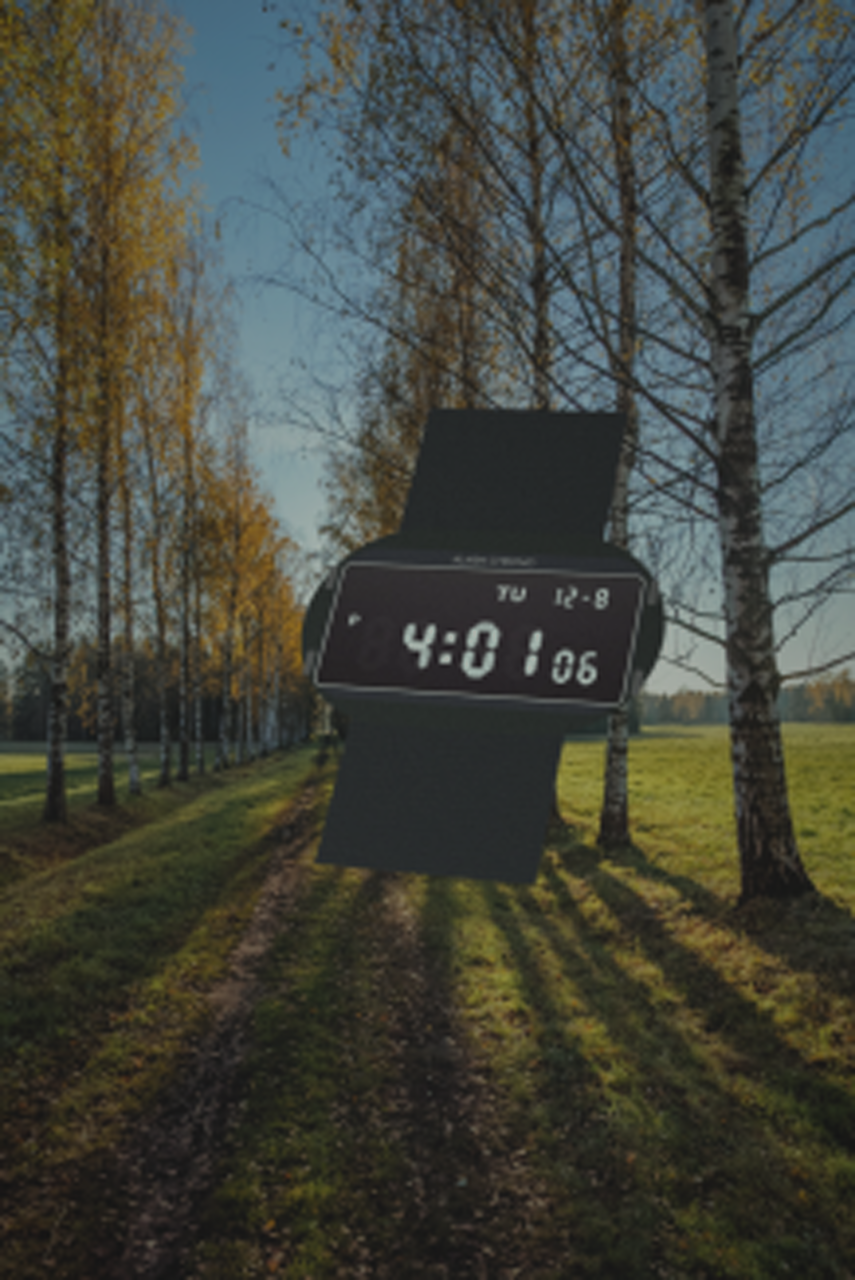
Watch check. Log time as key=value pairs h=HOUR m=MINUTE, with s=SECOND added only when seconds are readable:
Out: h=4 m=1 s=6
